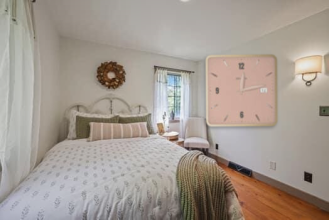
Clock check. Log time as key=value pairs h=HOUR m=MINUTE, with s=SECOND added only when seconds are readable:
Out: h=12 m=13
